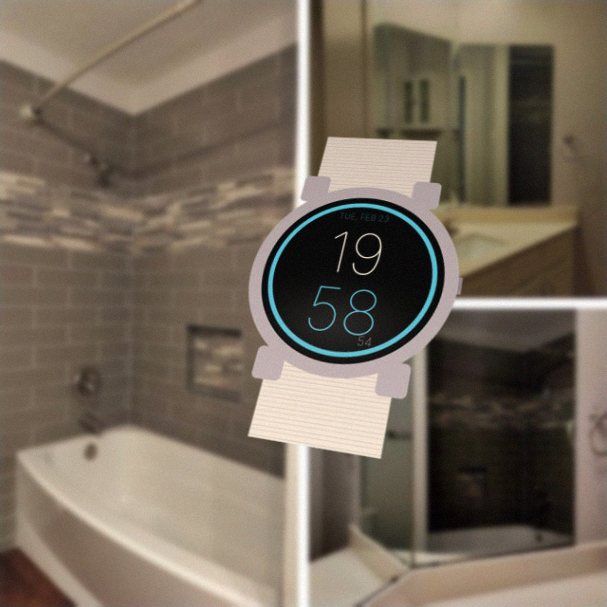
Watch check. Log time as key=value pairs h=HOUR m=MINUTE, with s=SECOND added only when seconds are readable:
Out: h=19 m=58 s=54
